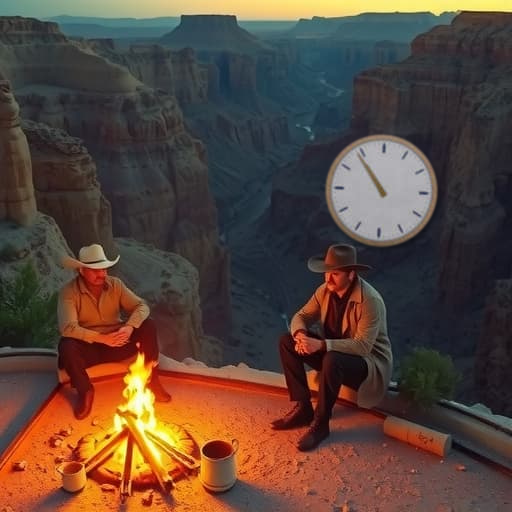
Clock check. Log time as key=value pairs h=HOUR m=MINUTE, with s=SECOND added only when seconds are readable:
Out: h=10 m=54
